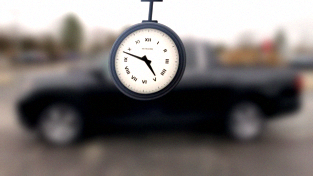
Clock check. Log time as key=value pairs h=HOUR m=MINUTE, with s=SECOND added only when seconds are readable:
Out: h=4 m=48
